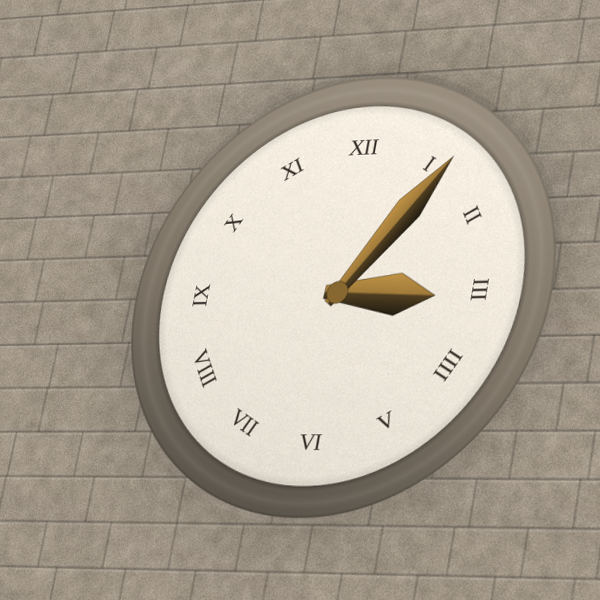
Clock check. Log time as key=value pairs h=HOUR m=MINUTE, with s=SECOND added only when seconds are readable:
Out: h=3 m=6
